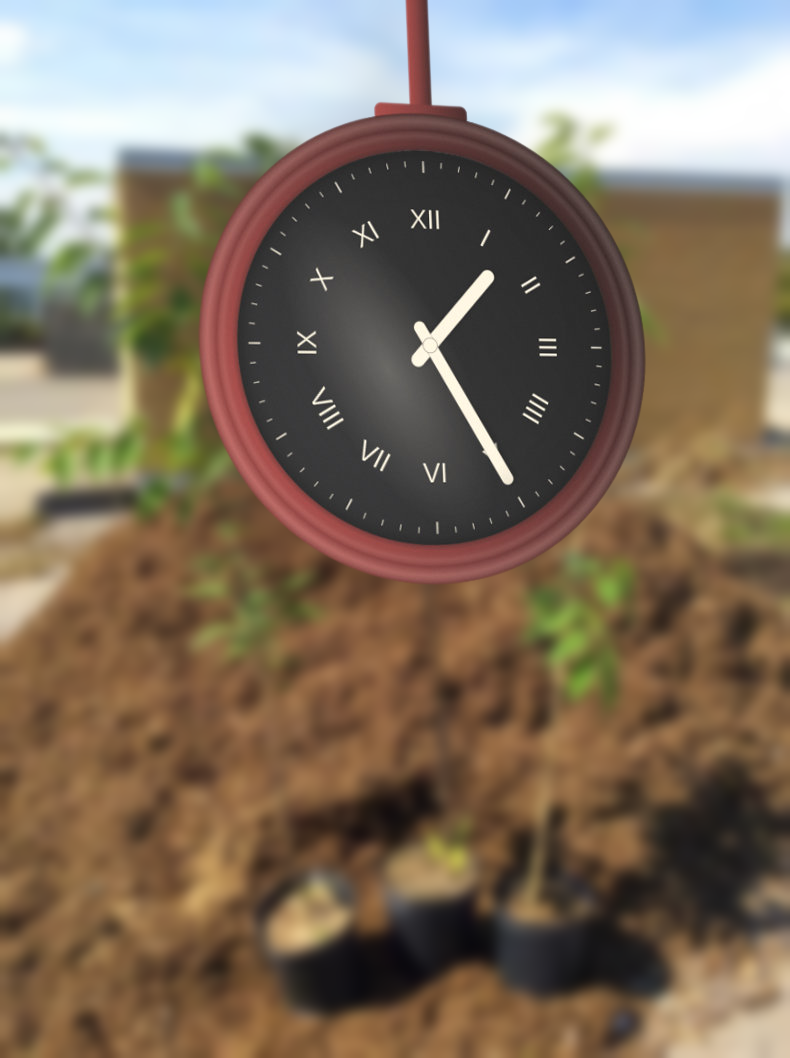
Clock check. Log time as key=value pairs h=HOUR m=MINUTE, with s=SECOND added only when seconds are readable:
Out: h=1 m=25
